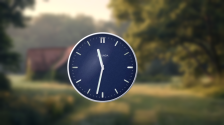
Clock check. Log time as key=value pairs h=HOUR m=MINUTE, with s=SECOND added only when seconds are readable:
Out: h=11 m=32
